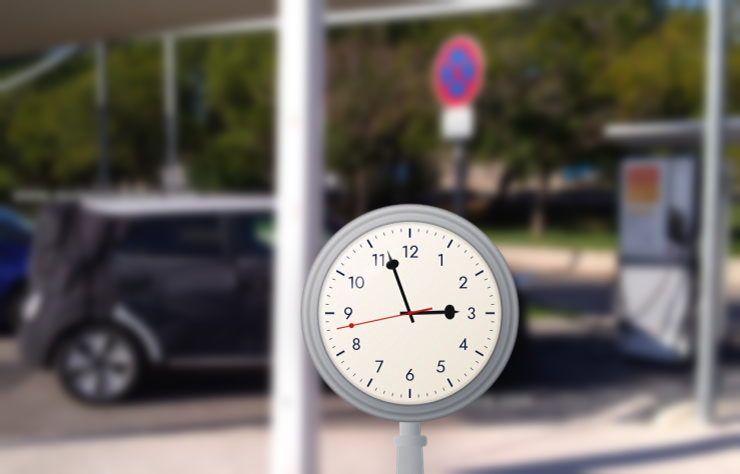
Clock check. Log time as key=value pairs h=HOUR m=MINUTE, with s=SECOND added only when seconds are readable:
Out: h=2 m=56 s=43
